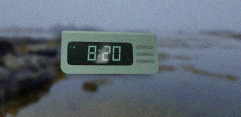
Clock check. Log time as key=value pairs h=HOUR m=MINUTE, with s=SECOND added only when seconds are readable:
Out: h=8 m=20
